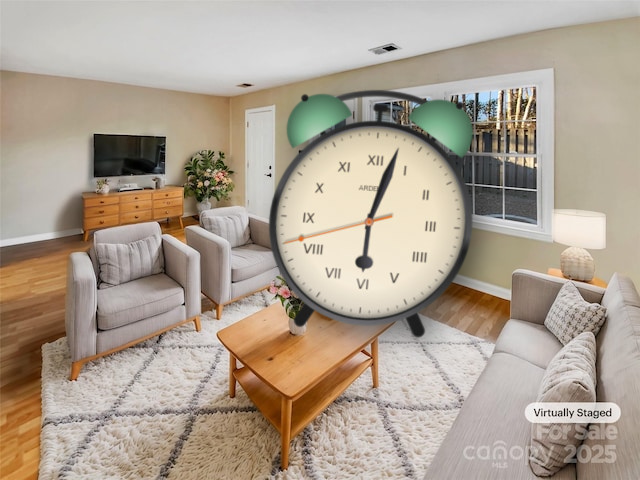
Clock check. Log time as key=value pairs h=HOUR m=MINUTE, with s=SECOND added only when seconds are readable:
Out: h=6 m=2 s=42
